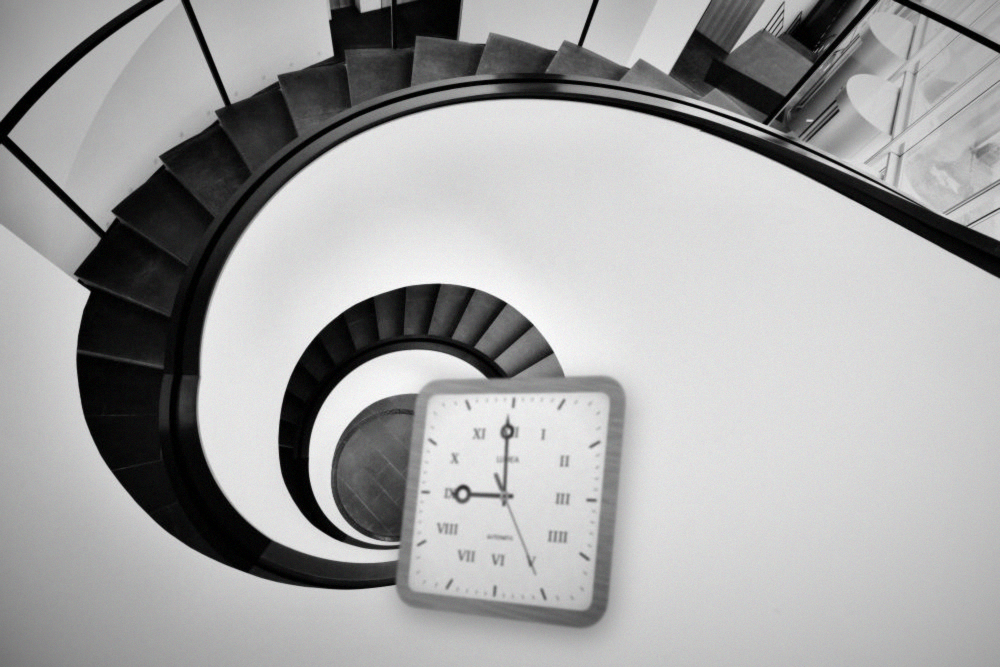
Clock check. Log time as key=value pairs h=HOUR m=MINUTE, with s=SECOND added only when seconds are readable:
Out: h=8 m=59 s=25
